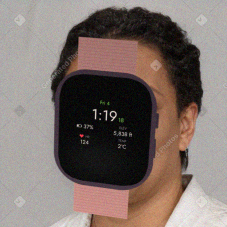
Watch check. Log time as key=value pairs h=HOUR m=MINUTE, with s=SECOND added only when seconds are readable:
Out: h=1 m=19
